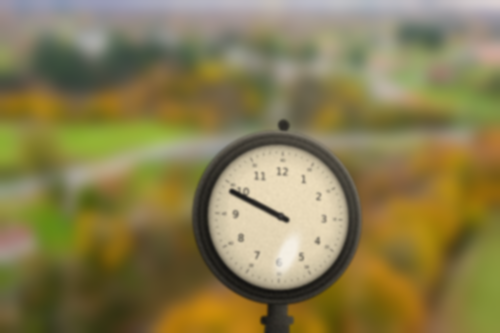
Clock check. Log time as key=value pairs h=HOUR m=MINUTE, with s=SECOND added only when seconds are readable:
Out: h=9 m=49
